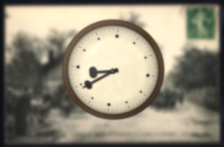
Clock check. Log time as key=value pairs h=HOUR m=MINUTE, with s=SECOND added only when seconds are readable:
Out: h=8 m=39
